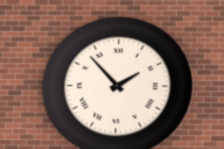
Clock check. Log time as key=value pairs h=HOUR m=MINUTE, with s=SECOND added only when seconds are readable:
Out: h=1 m=53
